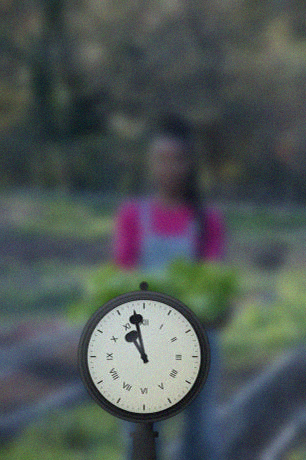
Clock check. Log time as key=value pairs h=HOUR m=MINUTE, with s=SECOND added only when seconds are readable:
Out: h=10 m=58
